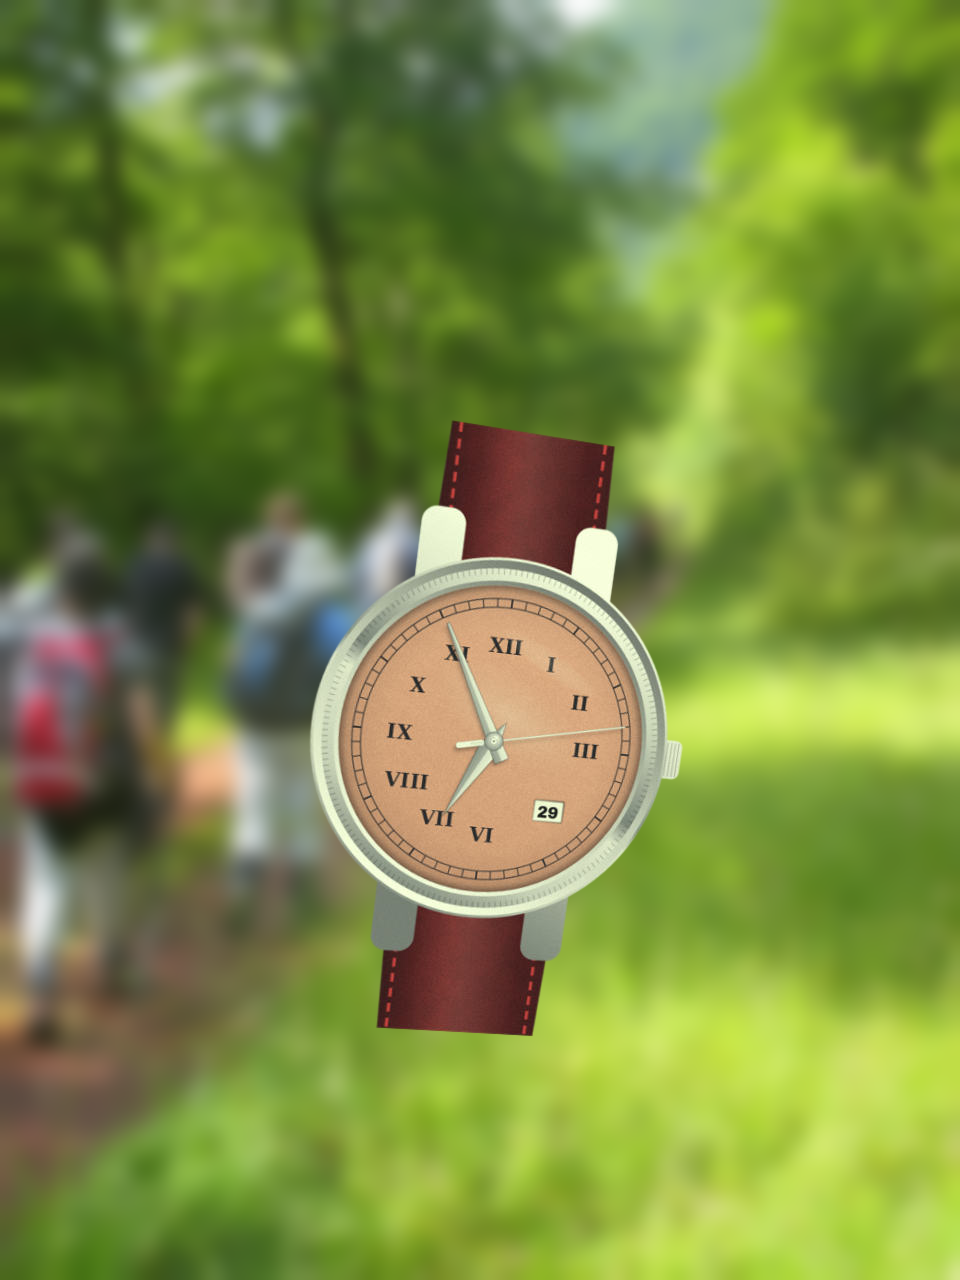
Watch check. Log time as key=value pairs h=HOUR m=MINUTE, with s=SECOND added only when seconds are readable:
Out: h=6 m=55 s=13
